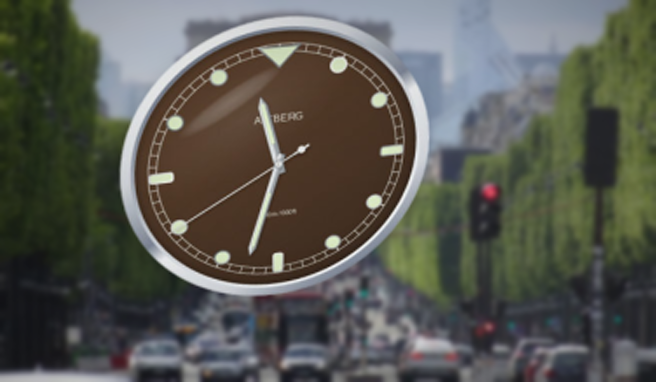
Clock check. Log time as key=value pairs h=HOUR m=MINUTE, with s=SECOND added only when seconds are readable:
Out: h=11 m=32 s=40
